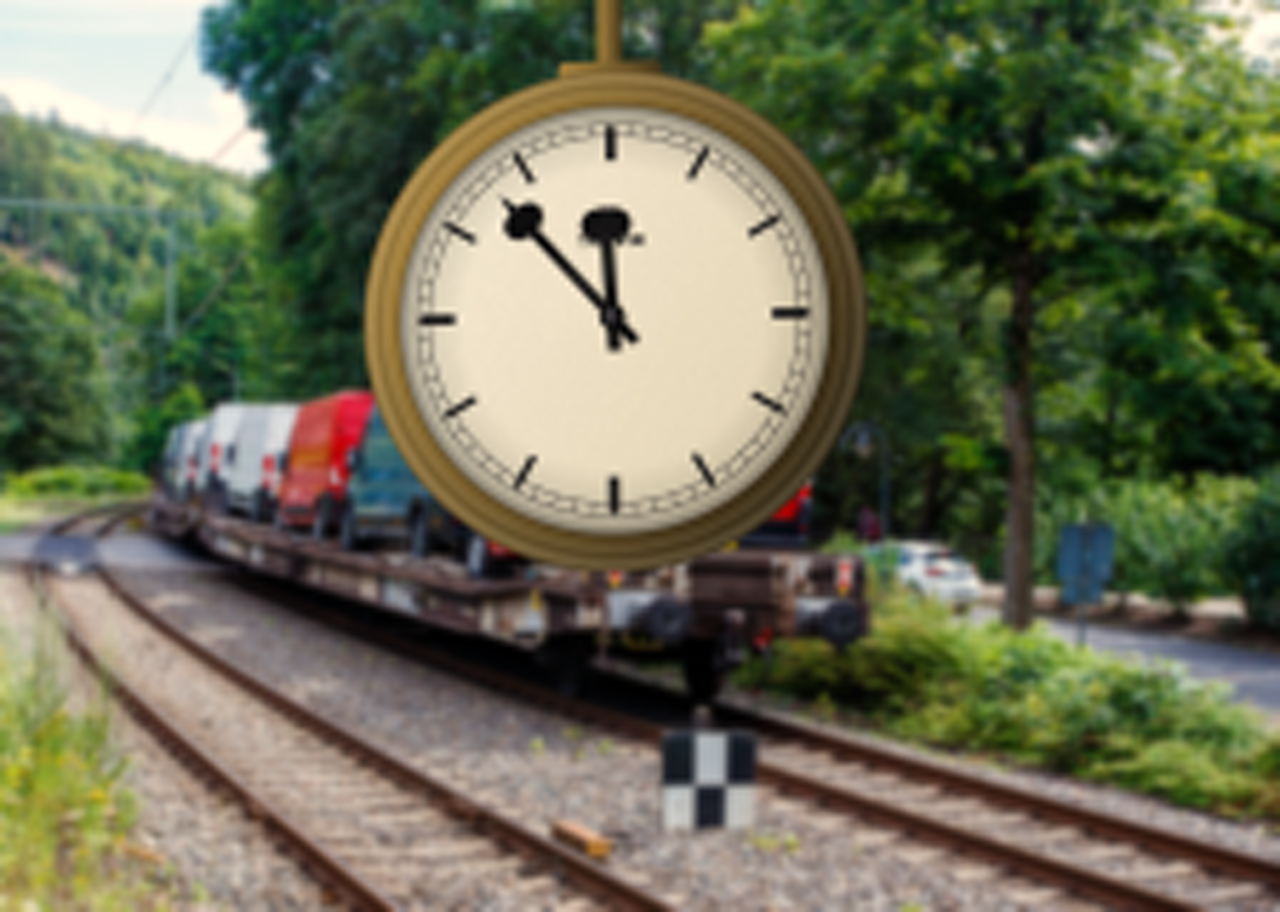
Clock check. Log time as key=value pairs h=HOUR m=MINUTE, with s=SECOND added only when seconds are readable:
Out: h=11 m=53
